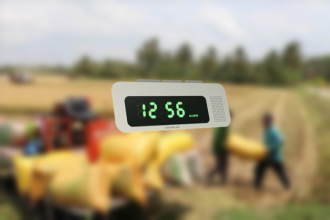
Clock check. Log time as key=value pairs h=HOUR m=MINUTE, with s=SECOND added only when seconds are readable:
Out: h=12 m=56
